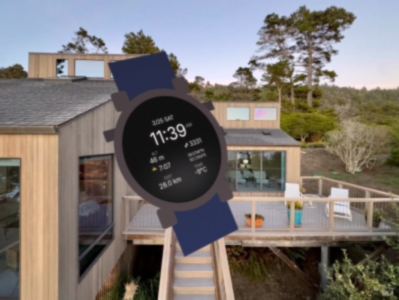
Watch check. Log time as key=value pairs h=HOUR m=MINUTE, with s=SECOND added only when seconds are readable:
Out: h=11 m=39
